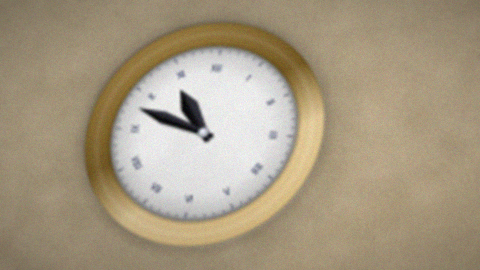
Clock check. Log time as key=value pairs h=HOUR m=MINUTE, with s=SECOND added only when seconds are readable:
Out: h=10 m=48
